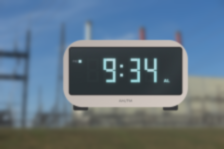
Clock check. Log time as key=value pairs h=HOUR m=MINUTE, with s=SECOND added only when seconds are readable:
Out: h=9 m=34
